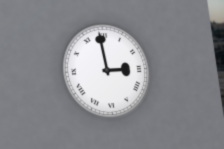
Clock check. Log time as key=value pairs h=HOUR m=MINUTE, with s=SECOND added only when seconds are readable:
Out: h=2 m=59
